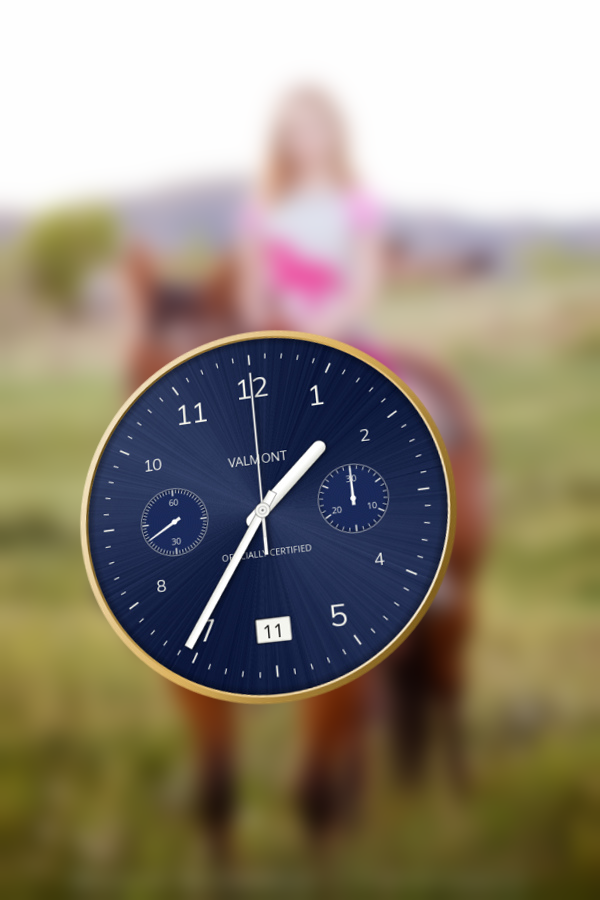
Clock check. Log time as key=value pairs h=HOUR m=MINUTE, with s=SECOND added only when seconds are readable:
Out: h=1 m=35 s=40
